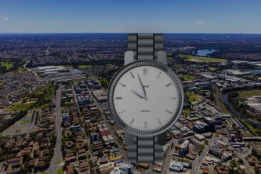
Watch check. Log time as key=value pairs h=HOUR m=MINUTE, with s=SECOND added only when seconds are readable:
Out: h=9 m=57
